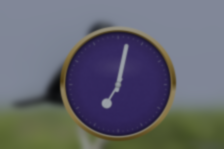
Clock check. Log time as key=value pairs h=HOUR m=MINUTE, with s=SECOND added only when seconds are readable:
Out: h=7 m=2
